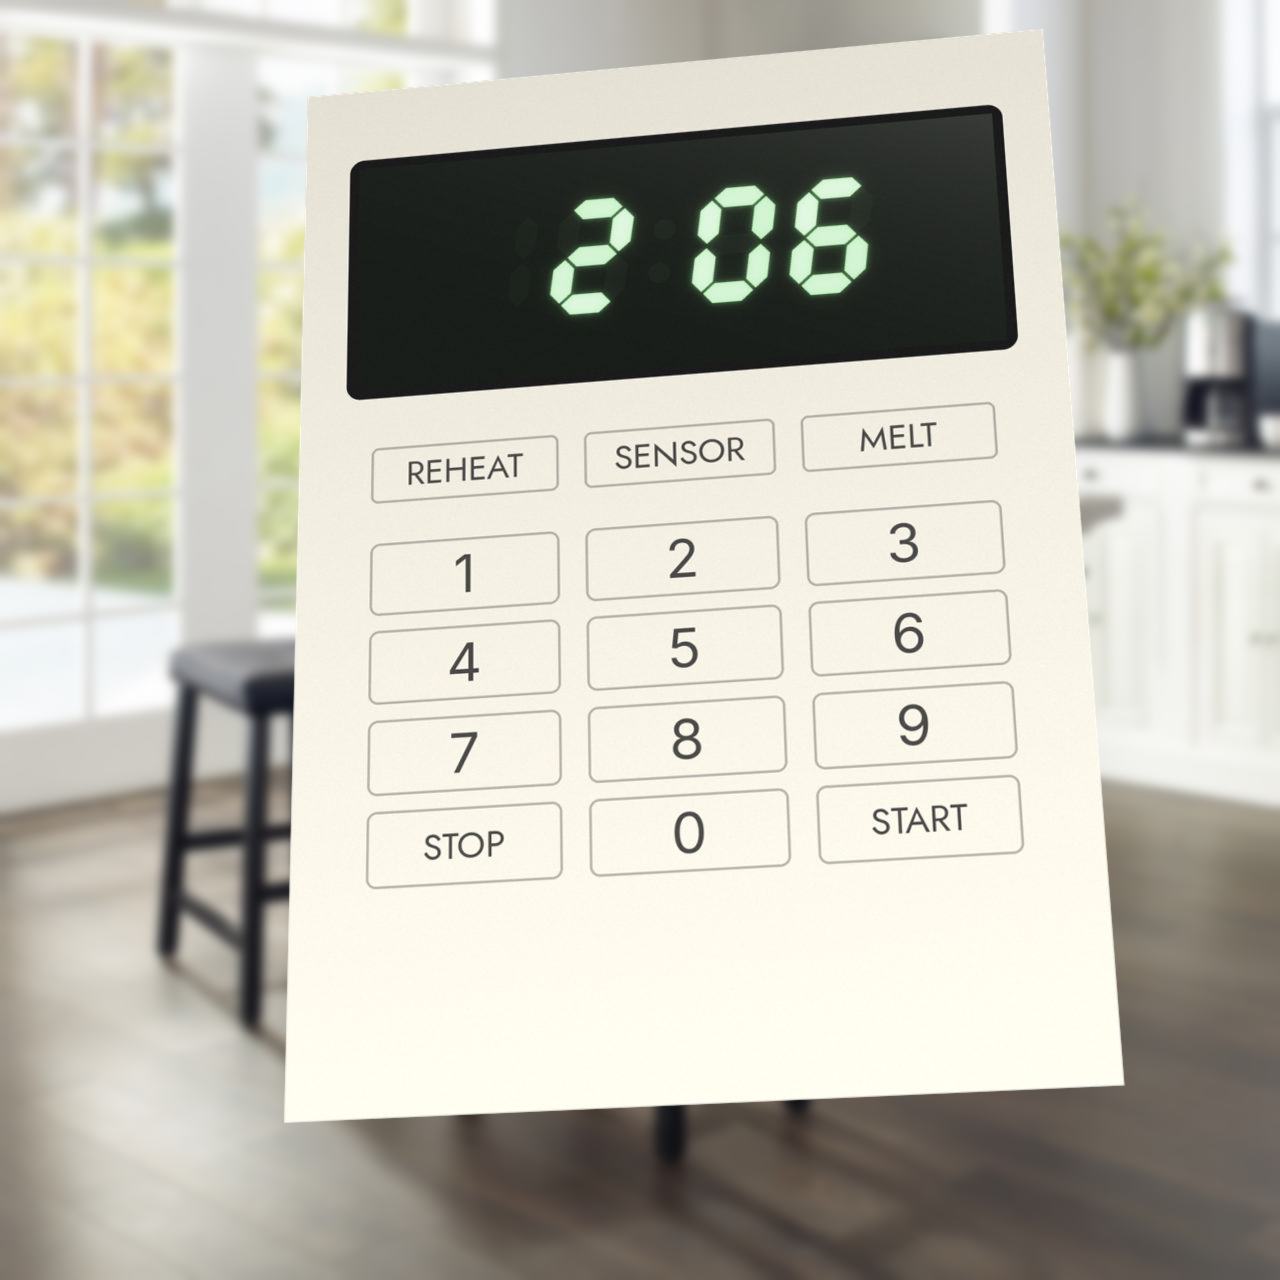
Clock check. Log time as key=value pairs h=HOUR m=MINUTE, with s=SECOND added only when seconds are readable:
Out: h=2 m=6
